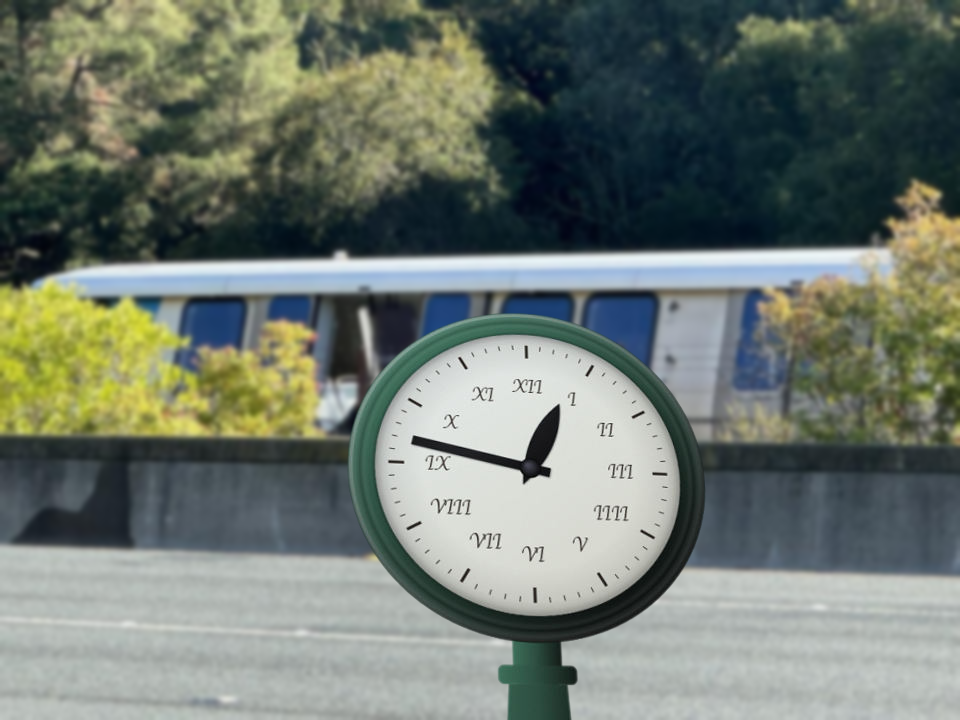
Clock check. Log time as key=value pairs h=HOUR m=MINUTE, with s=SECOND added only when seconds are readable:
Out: h=12 m=47
